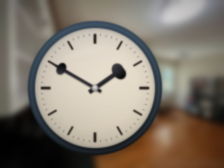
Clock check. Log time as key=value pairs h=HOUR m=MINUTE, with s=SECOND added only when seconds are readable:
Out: h=1 m=50
